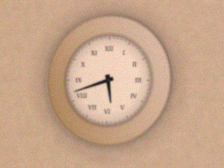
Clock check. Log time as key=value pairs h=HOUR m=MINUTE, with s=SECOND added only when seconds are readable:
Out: h=5 m=42
